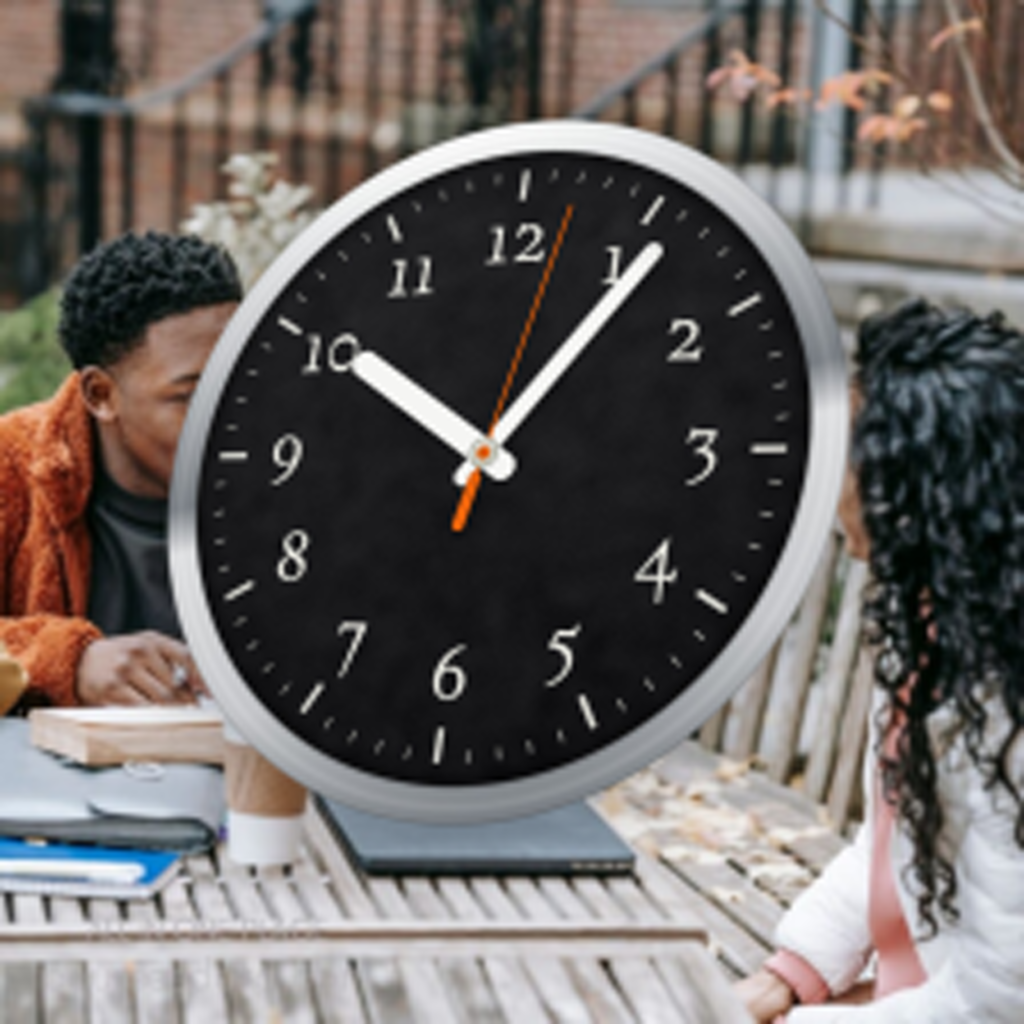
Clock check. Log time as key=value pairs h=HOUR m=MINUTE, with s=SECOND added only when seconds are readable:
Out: h=10 m=6 s=2
